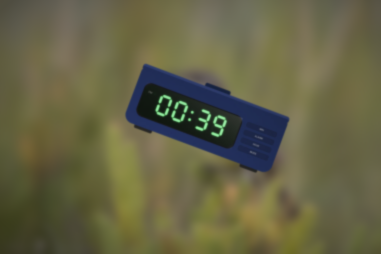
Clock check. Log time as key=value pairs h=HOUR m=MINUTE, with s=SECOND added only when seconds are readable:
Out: h=0 m=39
